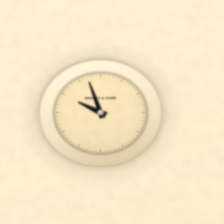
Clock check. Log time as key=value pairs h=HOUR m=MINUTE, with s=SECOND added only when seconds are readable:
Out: h=9 m=57
